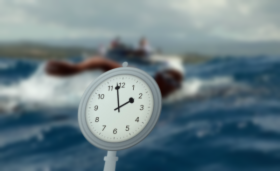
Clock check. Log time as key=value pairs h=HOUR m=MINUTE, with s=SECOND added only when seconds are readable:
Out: h=1 m=58
